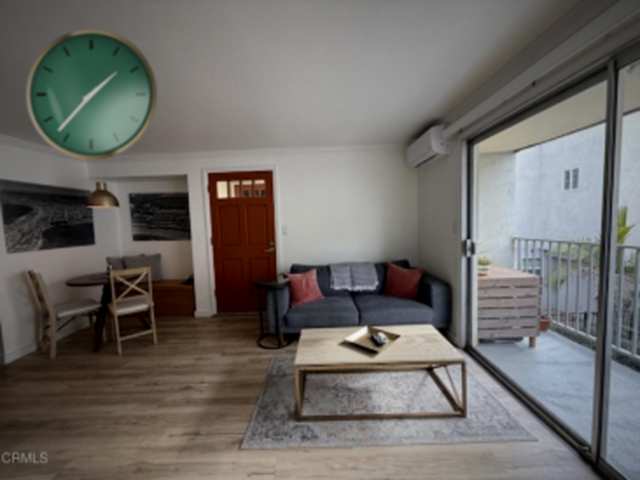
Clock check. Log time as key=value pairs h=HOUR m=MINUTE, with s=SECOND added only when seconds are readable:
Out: h=1 m=37
